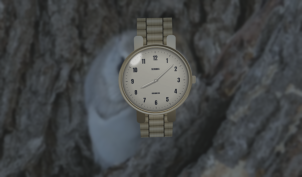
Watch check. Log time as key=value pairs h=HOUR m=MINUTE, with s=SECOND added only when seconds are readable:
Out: h=8 m=8
